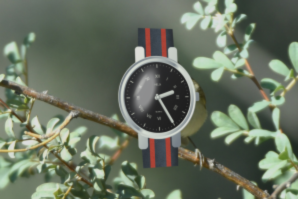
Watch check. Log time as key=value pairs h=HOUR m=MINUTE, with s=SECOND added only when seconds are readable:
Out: h=2 m=25
